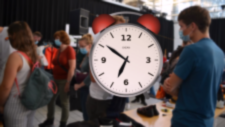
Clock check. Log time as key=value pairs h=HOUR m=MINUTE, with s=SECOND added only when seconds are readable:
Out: h=6 m=51
